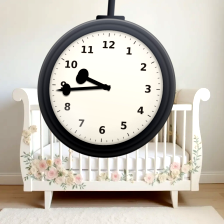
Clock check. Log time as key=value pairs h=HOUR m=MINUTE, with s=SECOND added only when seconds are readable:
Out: h=9 m=44
